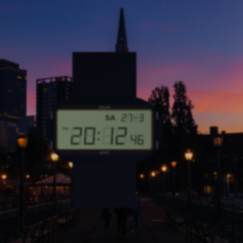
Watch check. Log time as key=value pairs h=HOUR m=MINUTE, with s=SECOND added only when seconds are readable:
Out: h=20 m=12
